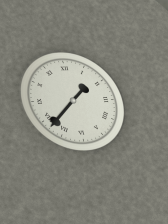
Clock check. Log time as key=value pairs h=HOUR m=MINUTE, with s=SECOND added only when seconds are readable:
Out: h=1 m=38
